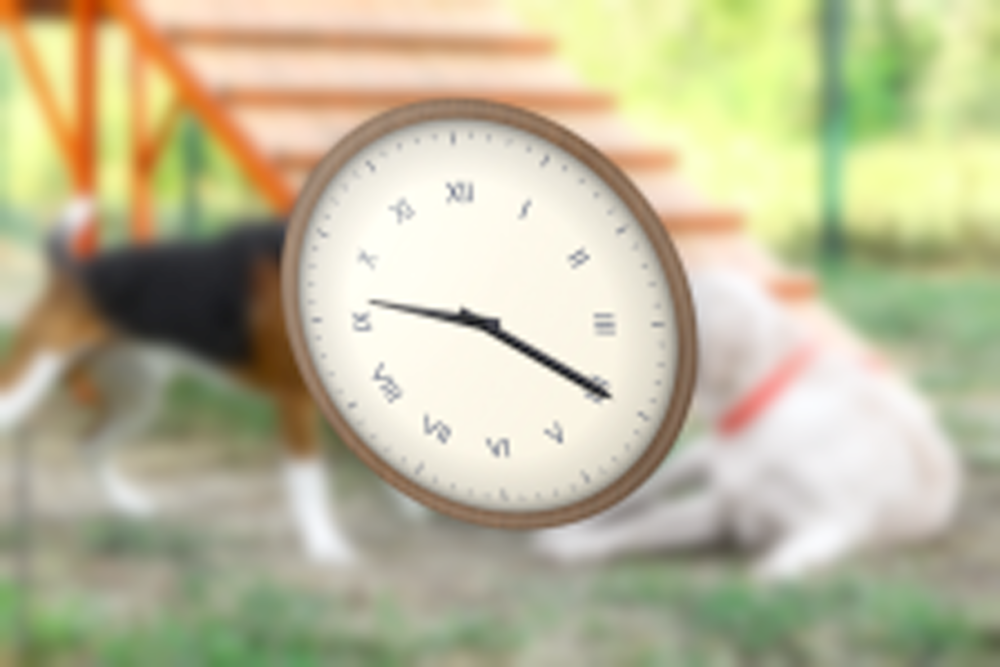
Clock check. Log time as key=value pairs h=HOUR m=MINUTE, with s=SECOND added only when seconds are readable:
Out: h=9 m=20
